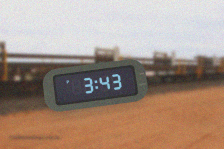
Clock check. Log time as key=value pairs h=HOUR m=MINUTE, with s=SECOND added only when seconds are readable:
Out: h=3 m=43
